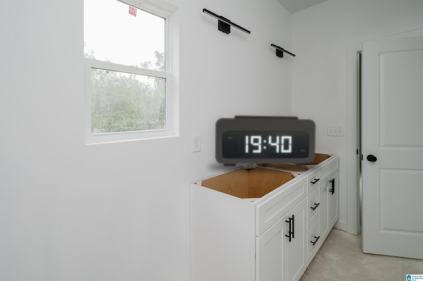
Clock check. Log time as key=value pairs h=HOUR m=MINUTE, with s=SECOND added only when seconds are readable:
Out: h=19 m=40
